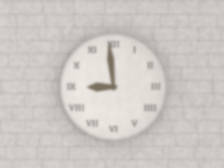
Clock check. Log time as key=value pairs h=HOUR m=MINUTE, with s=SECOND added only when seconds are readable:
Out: h=8 m=59
